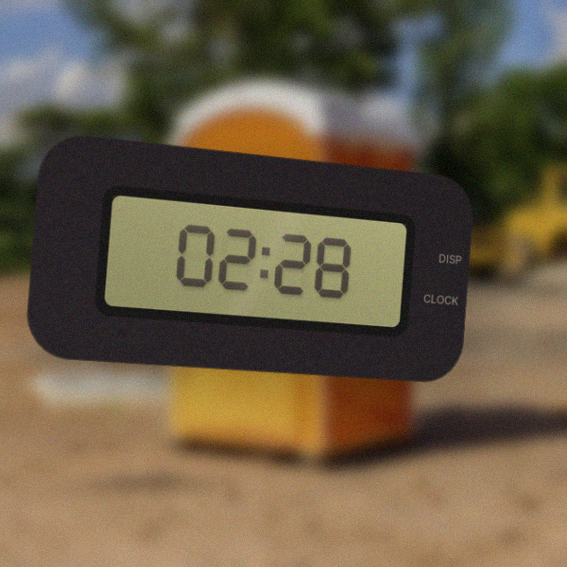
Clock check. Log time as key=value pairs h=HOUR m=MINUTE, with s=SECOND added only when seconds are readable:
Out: h=2 m=28
